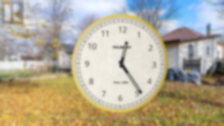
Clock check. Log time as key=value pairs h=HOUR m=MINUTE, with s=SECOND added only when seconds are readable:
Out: h=12 m=24
